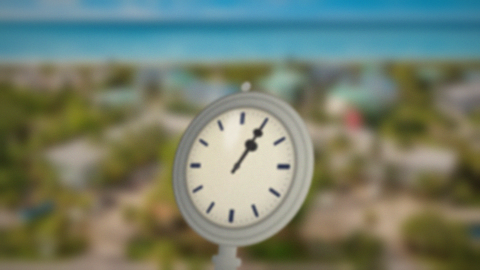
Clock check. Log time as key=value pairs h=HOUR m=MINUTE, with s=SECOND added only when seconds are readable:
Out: h=1 m=5
